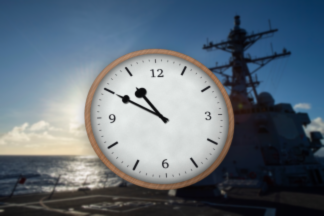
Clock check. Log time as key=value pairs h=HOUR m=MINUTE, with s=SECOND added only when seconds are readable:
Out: h=10 m=50
